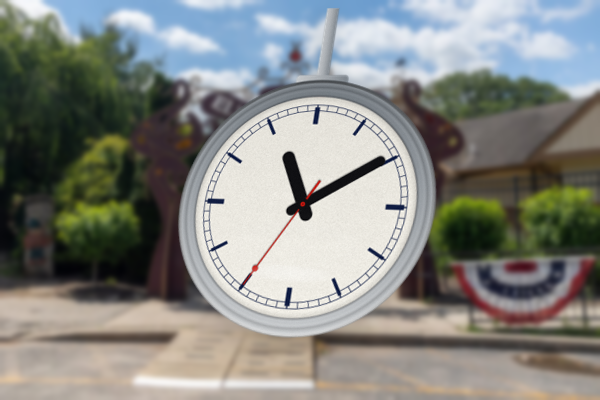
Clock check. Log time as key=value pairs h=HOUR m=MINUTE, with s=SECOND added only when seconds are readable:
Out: h=11 m=9 s=35
